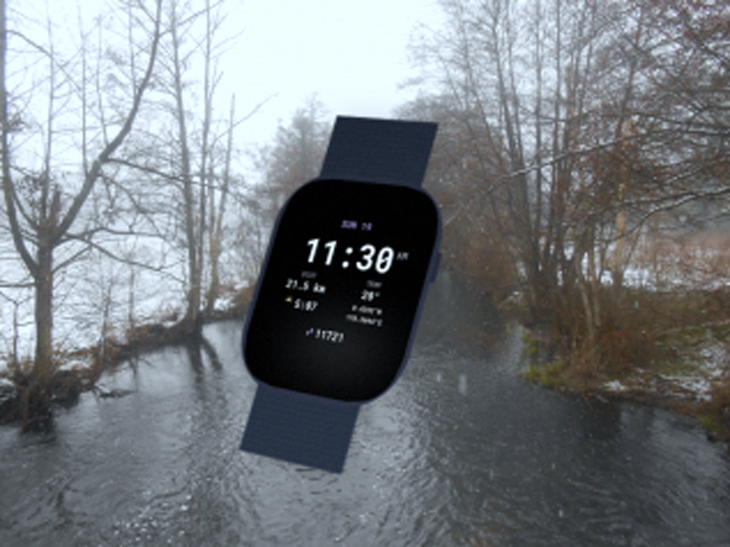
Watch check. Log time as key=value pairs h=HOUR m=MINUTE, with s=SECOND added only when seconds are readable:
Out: h=11 m=30
